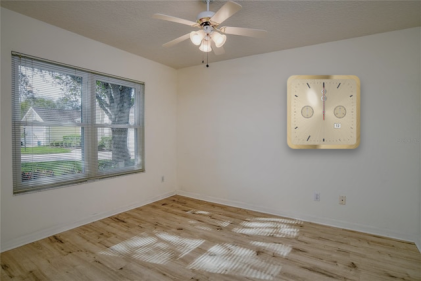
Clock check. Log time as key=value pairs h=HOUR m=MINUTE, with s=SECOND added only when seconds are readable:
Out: h=12 m=0
